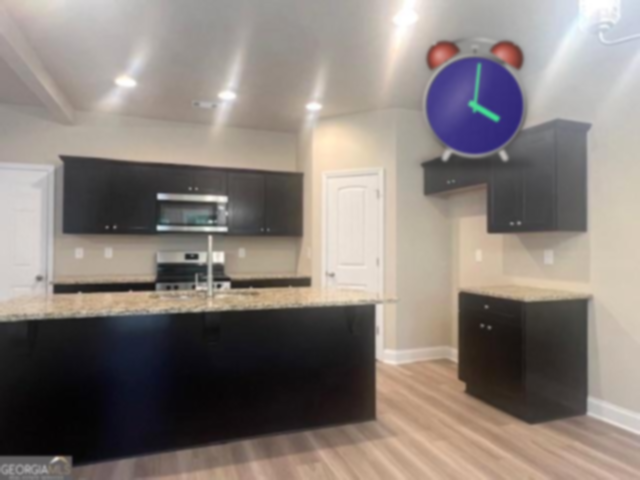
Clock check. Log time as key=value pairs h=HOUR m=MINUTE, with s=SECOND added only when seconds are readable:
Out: h=4 m=1
